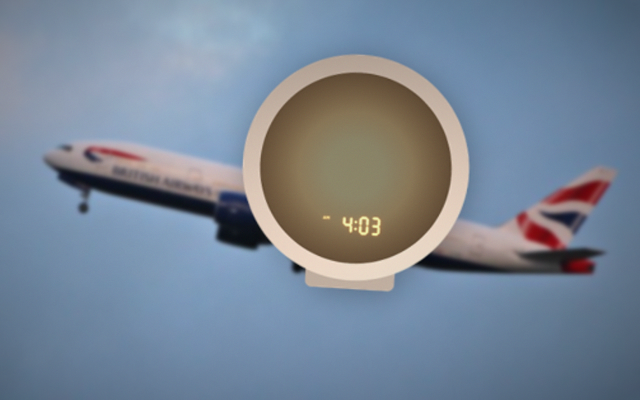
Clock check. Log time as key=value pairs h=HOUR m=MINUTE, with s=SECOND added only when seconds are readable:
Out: h=4 m=3
